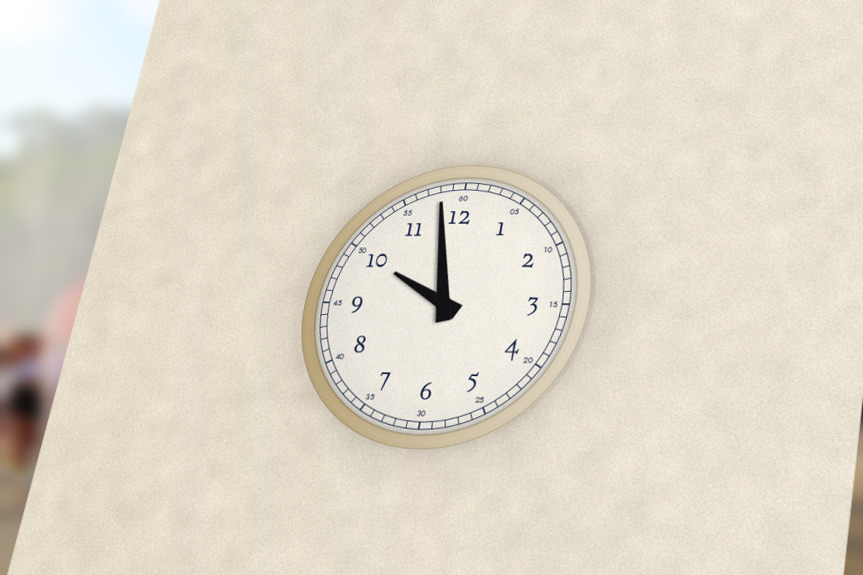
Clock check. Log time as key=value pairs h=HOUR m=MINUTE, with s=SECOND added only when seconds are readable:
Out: h=9 m=58
